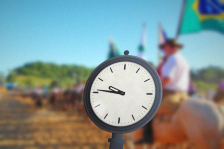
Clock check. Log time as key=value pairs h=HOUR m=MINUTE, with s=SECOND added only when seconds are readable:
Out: h=9 m=46
